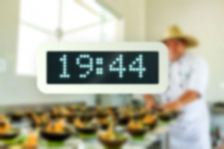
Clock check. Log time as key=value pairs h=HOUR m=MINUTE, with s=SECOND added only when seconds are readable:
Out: h=19 m=44
